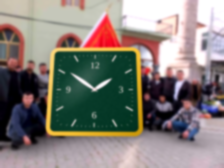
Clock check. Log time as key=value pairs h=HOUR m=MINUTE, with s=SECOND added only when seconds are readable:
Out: h=1 m=51
